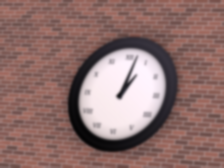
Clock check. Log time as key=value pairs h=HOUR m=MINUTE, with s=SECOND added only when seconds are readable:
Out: h=1 m=2
